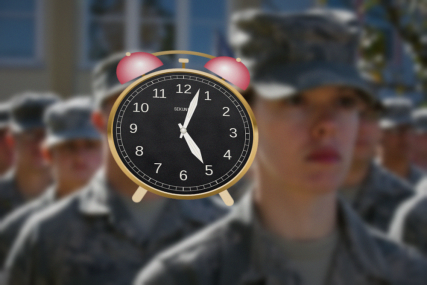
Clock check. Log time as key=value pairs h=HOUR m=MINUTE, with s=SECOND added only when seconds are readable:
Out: h=5 m=3
